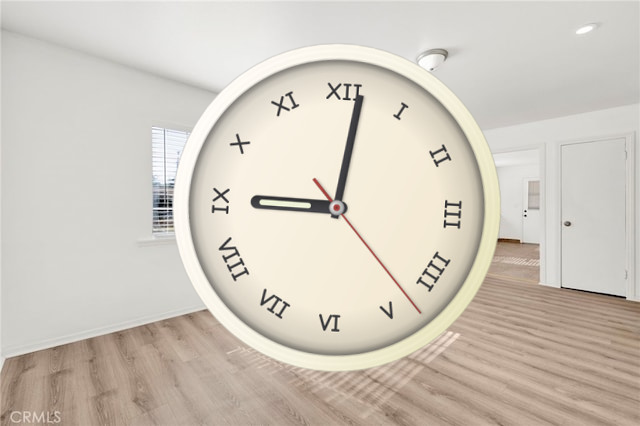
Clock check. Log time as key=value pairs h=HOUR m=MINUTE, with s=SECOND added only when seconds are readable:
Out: h=9 m=1 s=23
